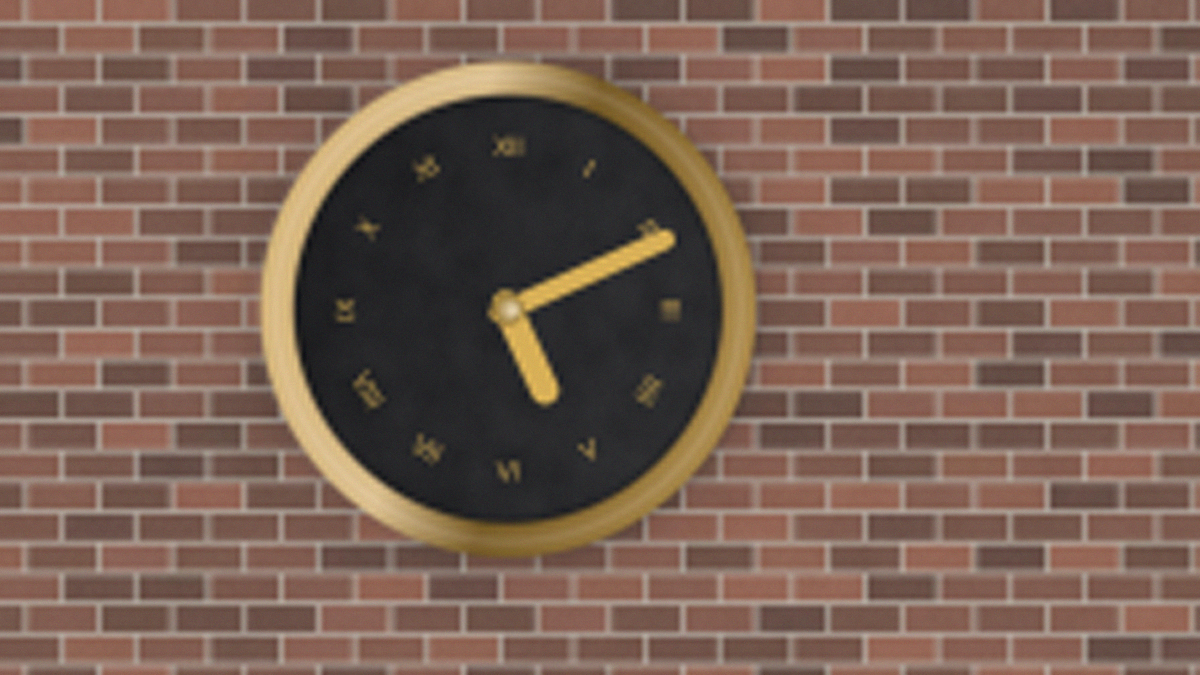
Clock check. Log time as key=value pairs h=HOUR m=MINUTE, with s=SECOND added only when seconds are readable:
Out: h=5 m=11
